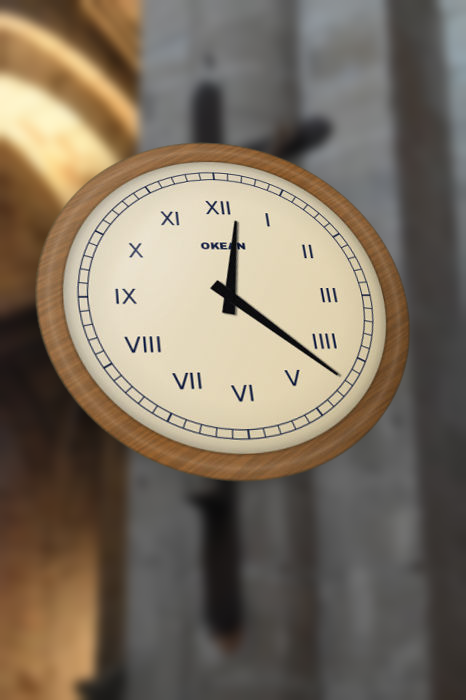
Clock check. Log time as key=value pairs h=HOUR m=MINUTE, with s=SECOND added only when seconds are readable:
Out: h=12 m=22
